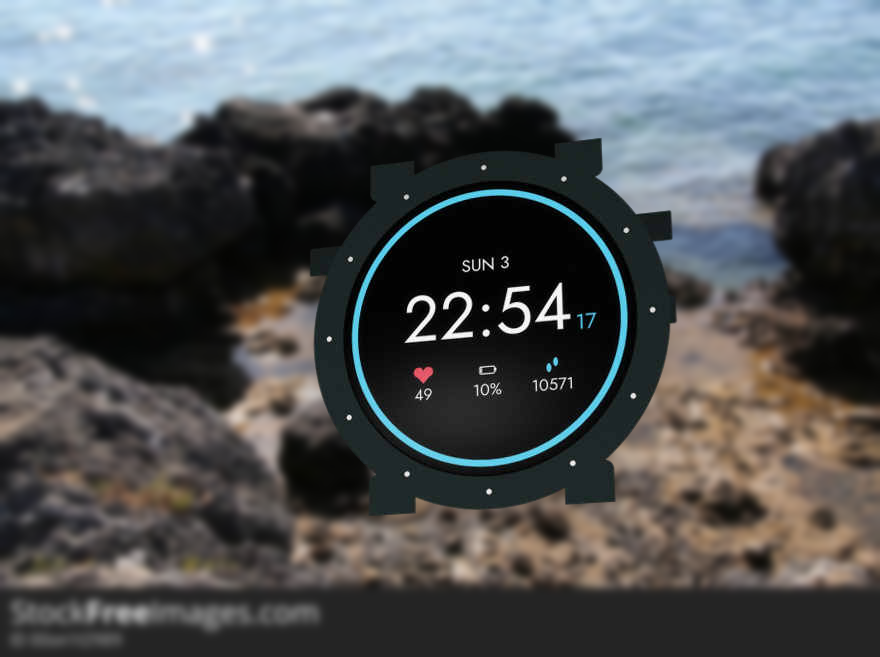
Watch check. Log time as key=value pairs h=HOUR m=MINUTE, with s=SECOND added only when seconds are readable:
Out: h=22 m=54 s=17
